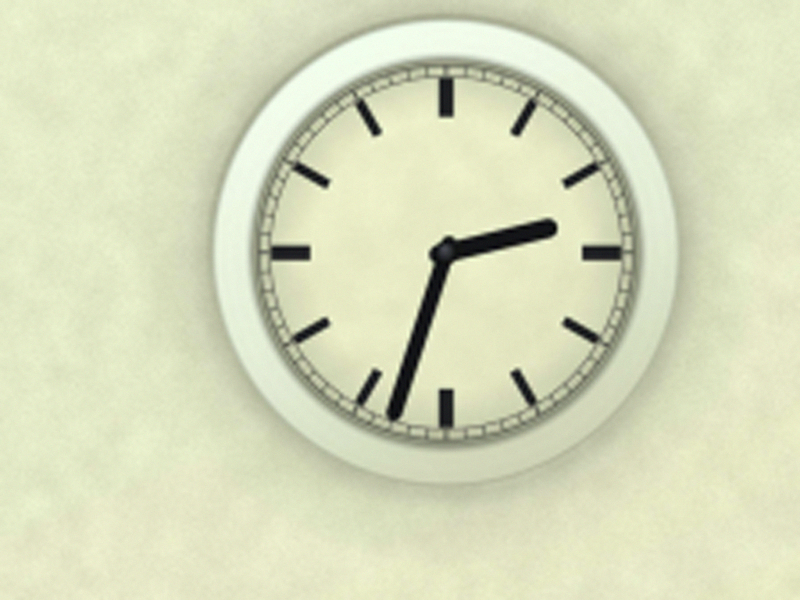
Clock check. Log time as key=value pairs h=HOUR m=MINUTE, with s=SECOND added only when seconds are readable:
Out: h=2 m=33
